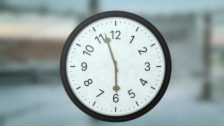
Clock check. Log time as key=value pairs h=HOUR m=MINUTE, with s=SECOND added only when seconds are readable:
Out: h=5 m=57
